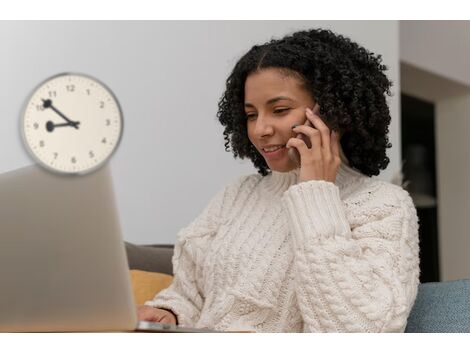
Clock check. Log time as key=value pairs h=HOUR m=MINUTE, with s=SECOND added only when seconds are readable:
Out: h=8 m=52
